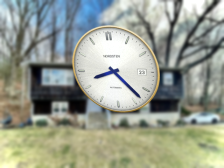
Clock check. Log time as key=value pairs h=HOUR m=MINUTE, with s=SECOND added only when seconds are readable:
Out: h=8 m=23
